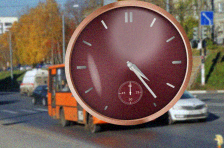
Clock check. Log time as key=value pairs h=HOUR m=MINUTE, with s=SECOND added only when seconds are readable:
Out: h=4 m=24
